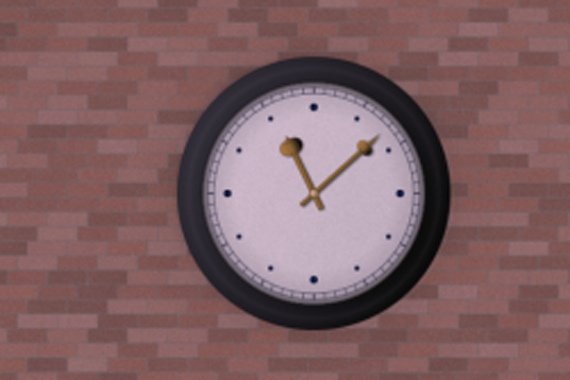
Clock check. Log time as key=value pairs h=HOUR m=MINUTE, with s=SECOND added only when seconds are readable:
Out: h=11 m=8
